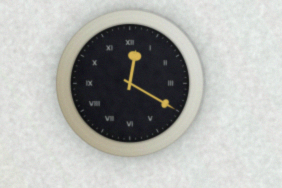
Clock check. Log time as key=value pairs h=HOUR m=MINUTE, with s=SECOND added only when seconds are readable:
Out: h=12 m=20
